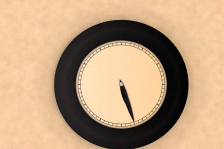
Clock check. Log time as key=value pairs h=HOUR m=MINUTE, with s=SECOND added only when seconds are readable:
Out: h=5 m=27
